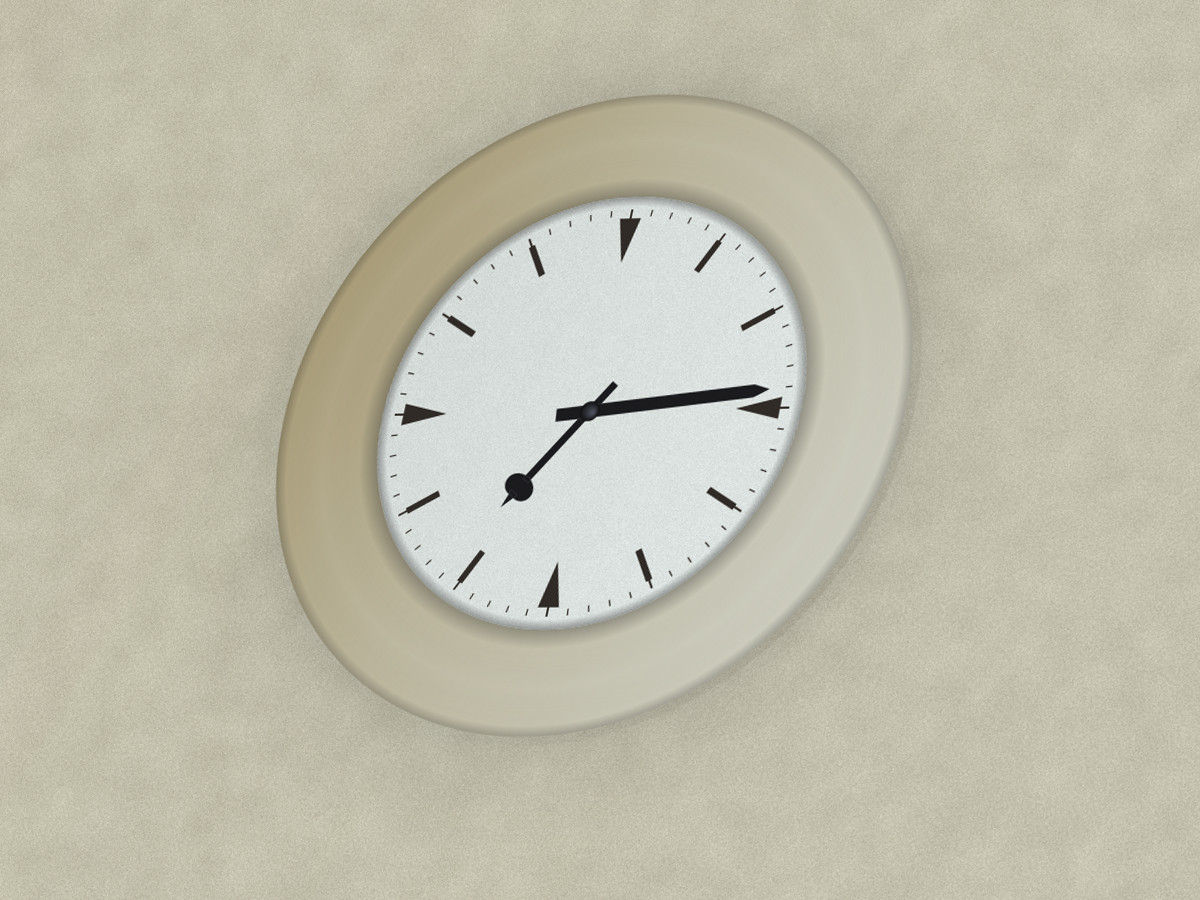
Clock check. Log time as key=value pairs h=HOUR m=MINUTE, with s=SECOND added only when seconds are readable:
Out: h=7 m=14
